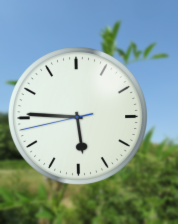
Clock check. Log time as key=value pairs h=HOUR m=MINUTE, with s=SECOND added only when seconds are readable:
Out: h=5 m=45 s=43
